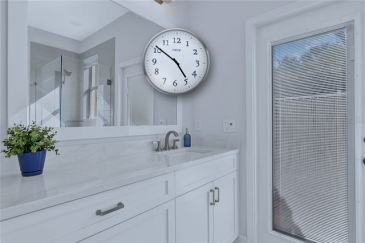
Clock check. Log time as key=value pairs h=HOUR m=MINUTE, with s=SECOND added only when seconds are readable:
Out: h=4 m=51
